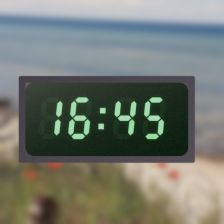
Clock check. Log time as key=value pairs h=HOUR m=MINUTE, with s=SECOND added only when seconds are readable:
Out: h=16 m=45
